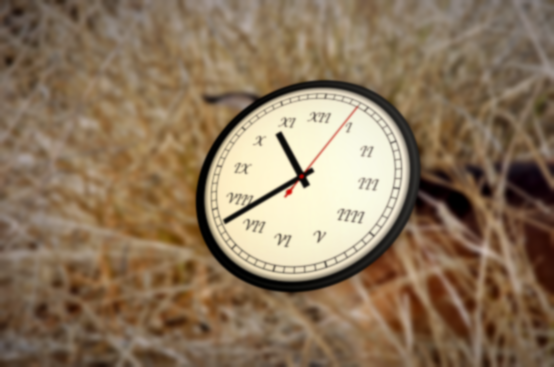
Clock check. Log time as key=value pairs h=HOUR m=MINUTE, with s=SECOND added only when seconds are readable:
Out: h=10 m=38 s=4
